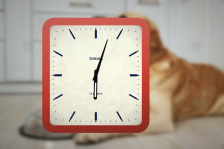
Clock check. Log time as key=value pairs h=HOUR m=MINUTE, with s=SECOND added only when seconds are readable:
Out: h=6 m=3
